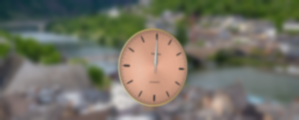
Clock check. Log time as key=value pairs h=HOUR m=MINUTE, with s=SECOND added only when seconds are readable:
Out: h=12 m=0
